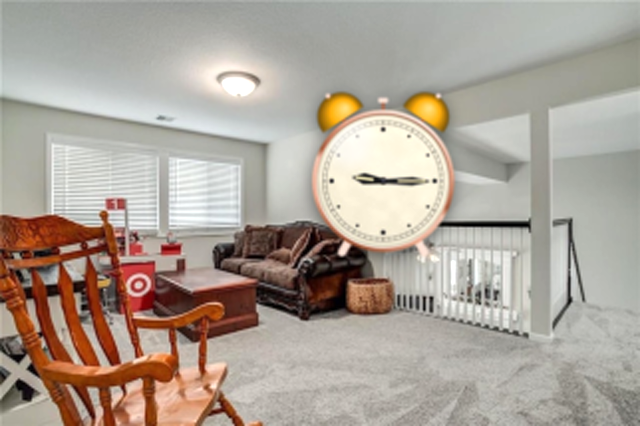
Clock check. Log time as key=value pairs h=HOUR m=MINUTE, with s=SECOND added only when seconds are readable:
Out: h=9 m=15
